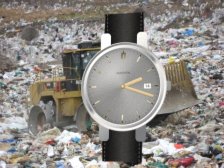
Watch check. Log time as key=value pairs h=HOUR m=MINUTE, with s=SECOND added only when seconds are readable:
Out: h=2 m=18
